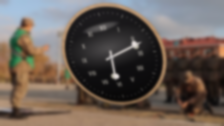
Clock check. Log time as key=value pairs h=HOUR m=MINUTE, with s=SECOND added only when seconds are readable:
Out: h=6 m=12
